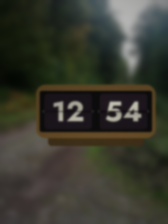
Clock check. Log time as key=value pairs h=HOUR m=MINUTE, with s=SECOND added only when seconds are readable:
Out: h=12 m=54
